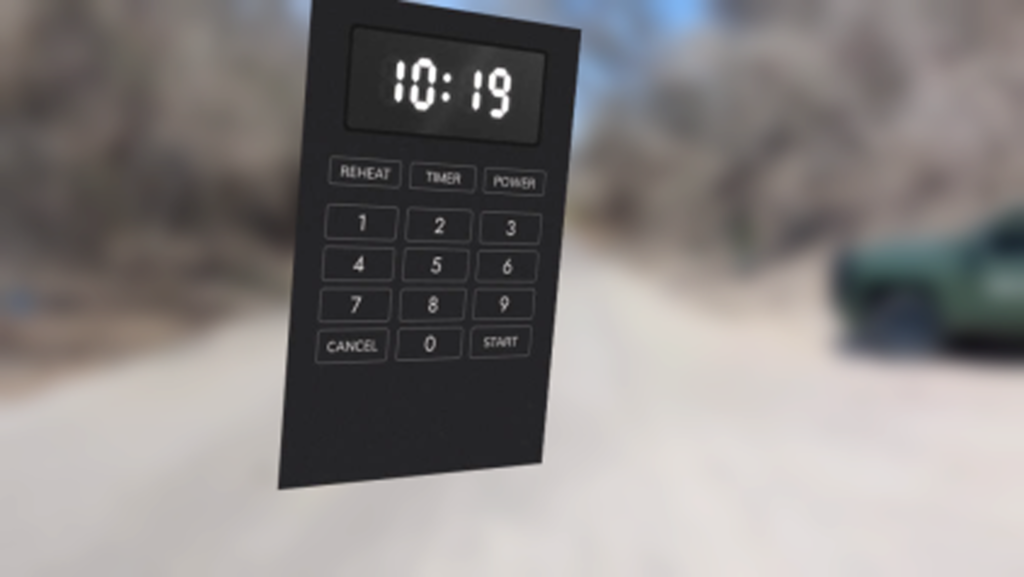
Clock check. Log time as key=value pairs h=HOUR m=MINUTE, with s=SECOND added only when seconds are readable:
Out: h=10 m=19
